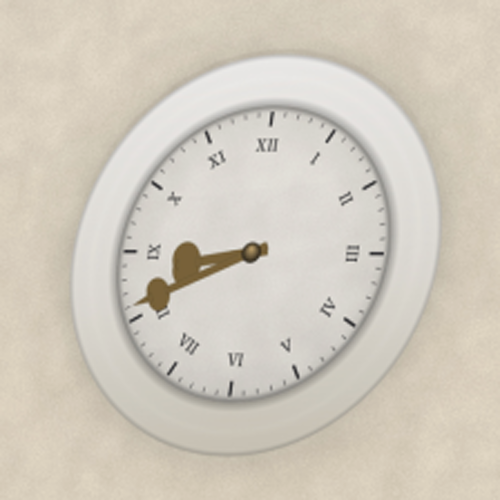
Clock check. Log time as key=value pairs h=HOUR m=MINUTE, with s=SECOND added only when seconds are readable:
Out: h=8 m=41
